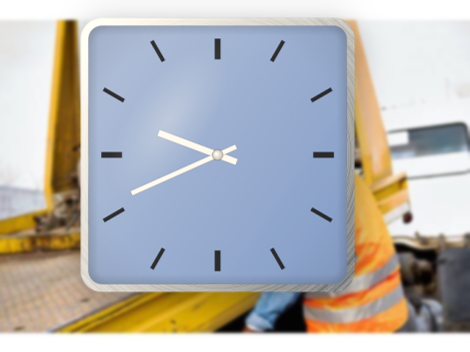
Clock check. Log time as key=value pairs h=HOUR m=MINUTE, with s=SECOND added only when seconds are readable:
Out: h=9 m=41
